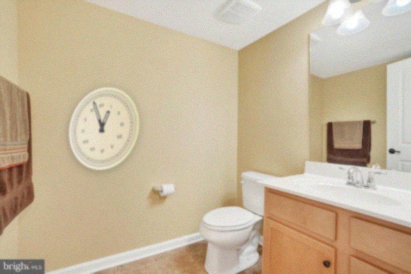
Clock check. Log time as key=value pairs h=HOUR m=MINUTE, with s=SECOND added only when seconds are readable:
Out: h=12 m=57
